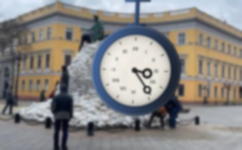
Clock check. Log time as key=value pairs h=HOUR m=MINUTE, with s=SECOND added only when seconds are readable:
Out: h=3 m=24
